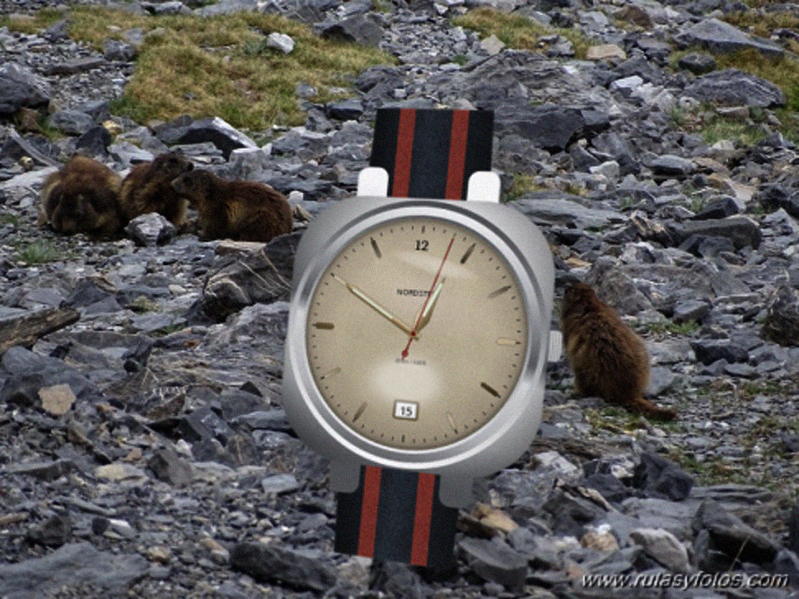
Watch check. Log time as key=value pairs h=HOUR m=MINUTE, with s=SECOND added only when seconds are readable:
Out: h=12 m=50 s=3
